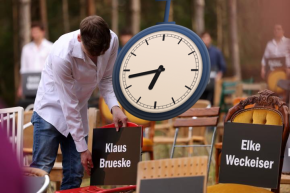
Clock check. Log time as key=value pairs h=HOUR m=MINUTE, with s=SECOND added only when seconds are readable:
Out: h=6 m=43
